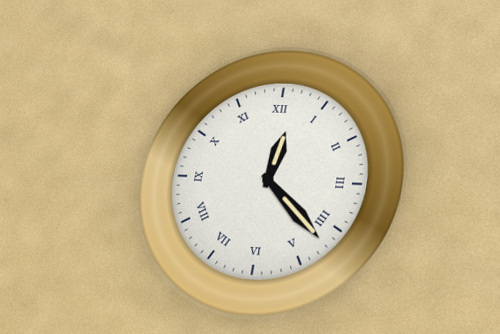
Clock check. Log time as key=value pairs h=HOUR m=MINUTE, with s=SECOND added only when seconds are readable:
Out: h=12 m=22
